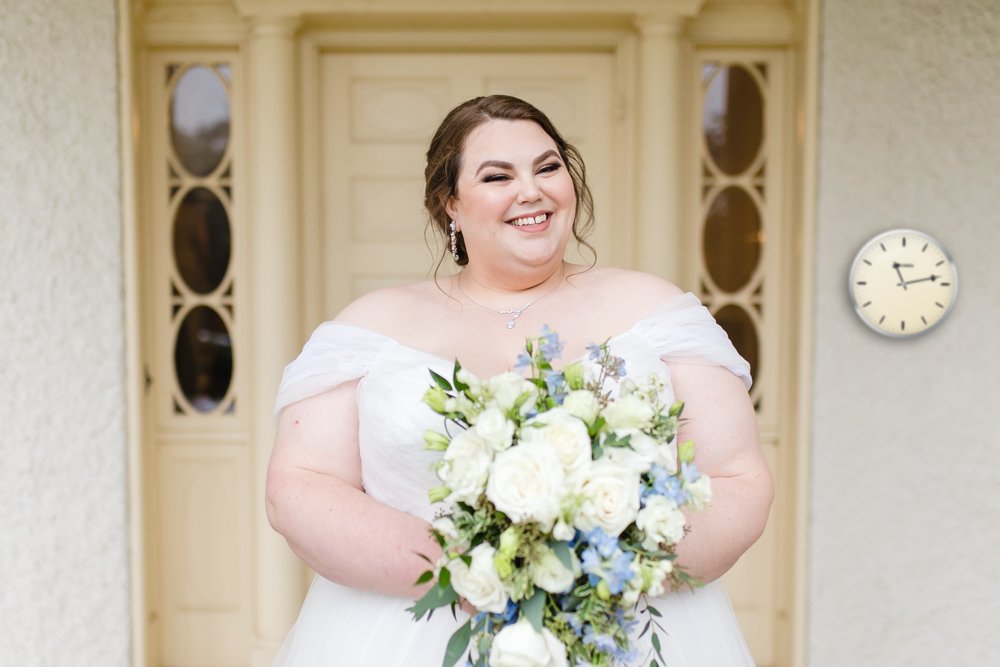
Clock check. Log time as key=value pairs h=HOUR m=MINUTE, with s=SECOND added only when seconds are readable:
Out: h=11 m=13
